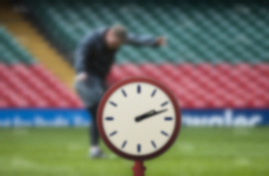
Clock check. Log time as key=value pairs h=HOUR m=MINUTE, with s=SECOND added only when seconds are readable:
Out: h=2 m=12
